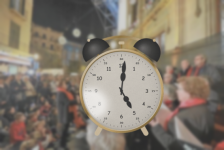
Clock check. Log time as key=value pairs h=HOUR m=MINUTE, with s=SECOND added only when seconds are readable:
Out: h=5 m=1
